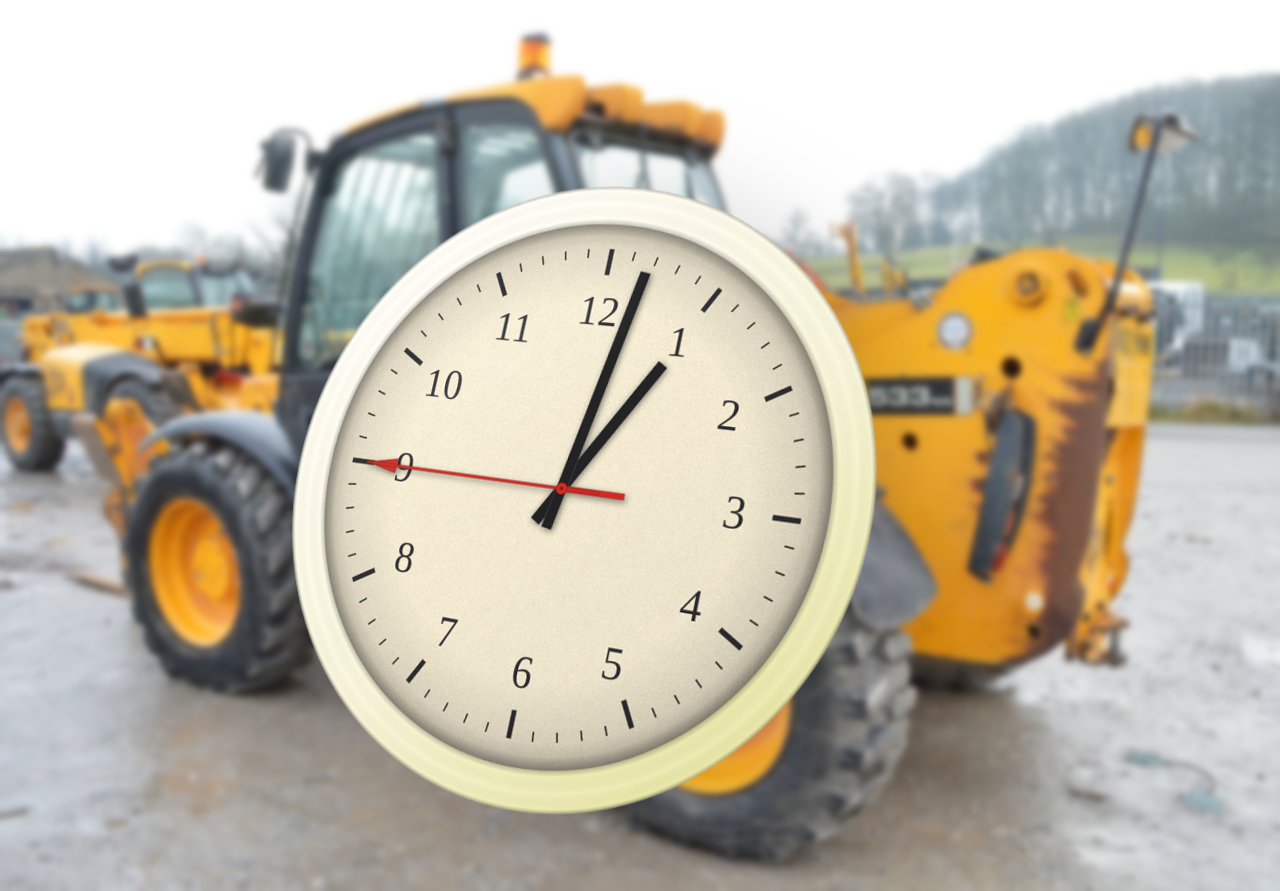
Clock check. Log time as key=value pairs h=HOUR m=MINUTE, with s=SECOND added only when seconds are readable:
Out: h=1 m=1 s=45
